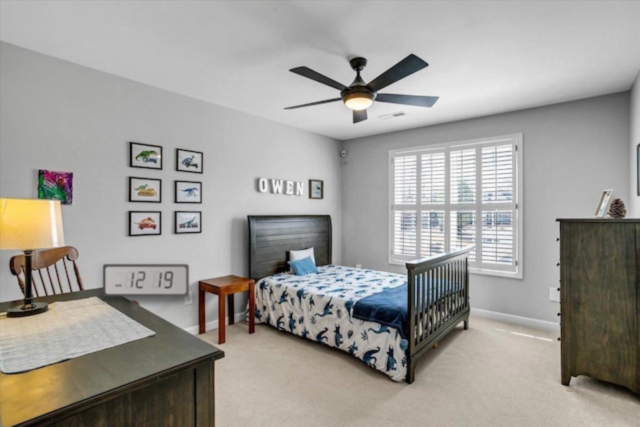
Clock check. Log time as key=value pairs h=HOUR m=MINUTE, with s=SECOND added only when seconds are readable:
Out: h=12 m=19
